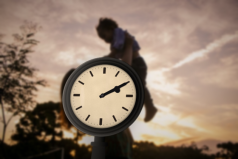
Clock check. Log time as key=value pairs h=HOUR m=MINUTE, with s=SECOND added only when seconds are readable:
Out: h=2 m=10
